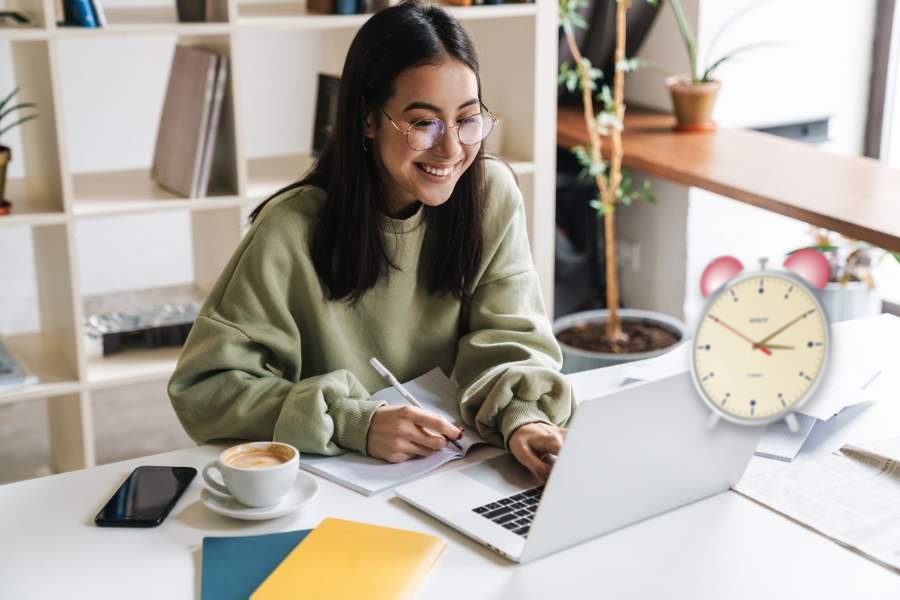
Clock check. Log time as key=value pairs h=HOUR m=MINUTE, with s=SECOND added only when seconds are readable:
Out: h=3 m=9 s=50
